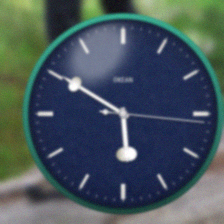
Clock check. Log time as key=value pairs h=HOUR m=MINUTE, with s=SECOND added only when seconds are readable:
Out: h=5 m=50 s=16
